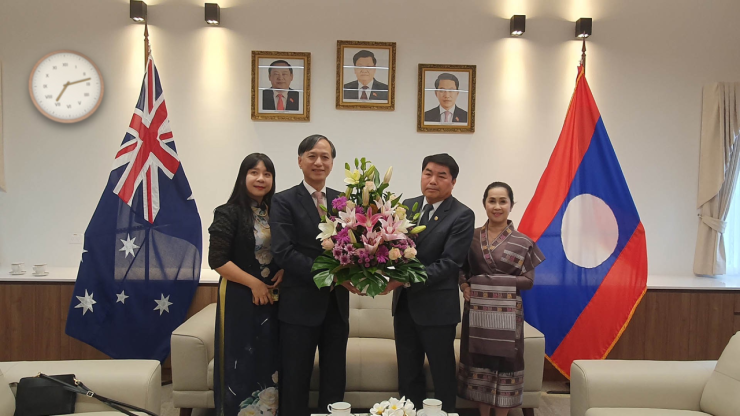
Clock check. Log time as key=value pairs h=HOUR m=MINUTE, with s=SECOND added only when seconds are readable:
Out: h=7 m=13
